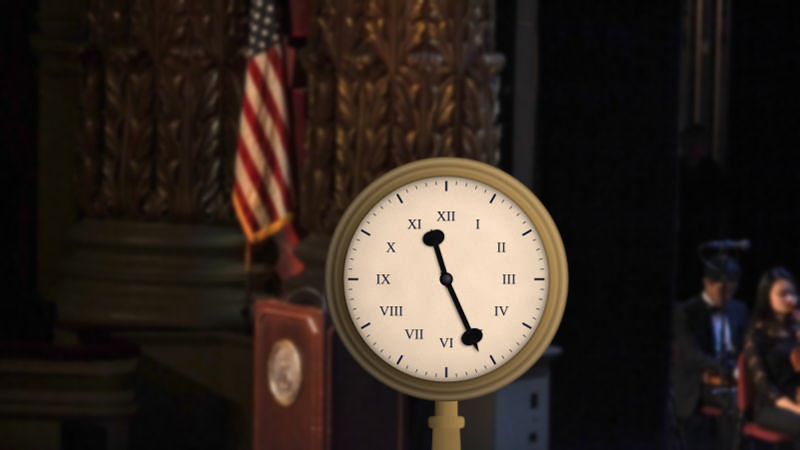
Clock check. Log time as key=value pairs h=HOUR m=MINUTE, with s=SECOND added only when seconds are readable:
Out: h=11 m=26
